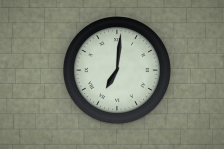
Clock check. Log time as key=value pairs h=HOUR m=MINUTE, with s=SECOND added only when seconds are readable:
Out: h=7 m=1
